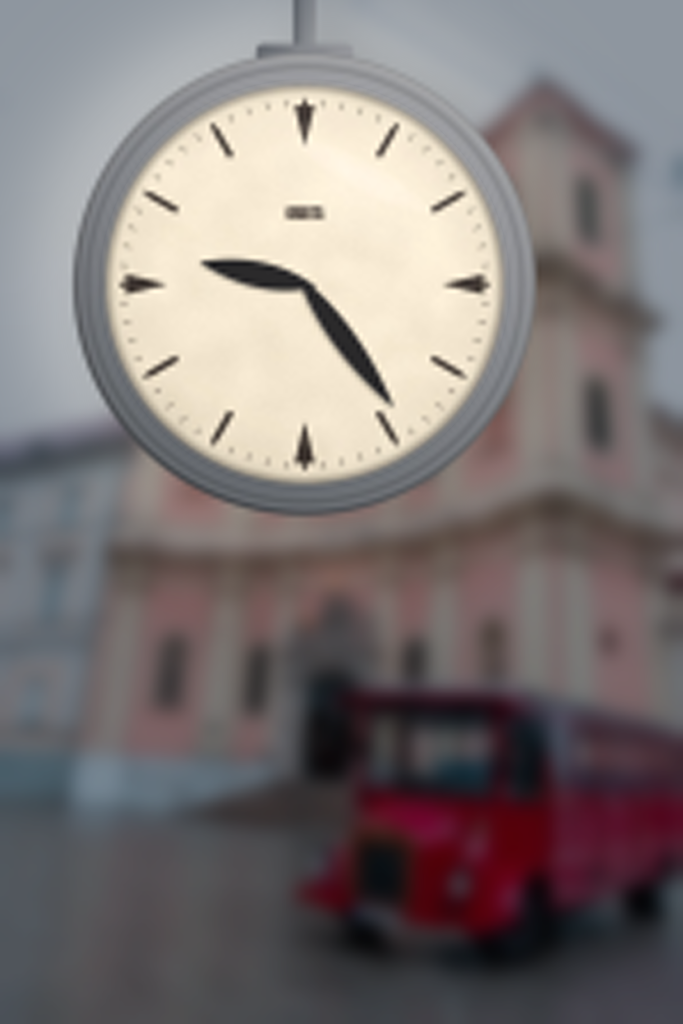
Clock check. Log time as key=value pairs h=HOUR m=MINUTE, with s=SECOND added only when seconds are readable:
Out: h=9 m=24
